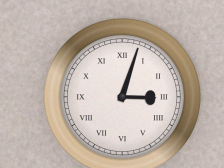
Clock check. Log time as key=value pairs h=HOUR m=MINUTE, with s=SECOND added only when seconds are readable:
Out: h=3 m=3
